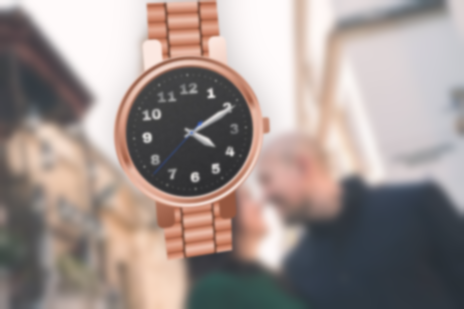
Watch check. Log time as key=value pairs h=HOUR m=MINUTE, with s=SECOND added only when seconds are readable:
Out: h=4 m=10 s=38
